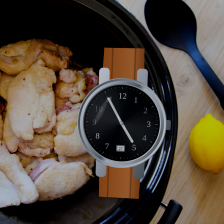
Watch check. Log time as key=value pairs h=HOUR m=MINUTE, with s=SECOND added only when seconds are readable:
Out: h=4 m=55
